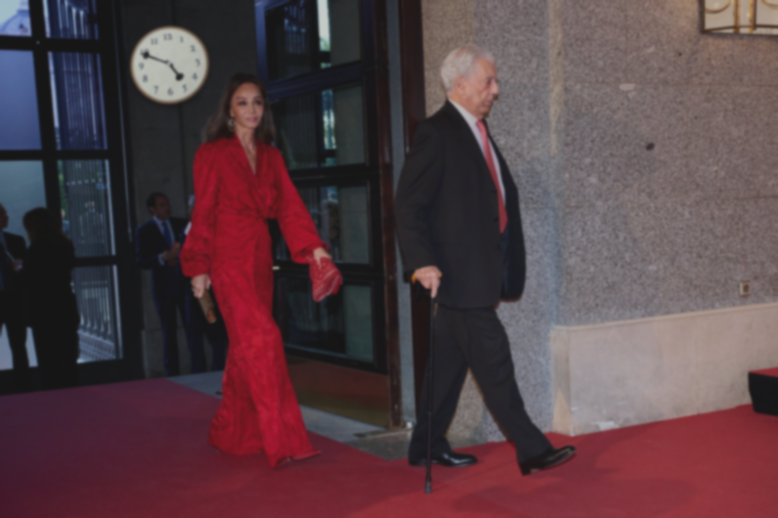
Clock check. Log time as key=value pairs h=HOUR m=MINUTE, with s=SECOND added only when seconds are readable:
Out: h=4 m=49
